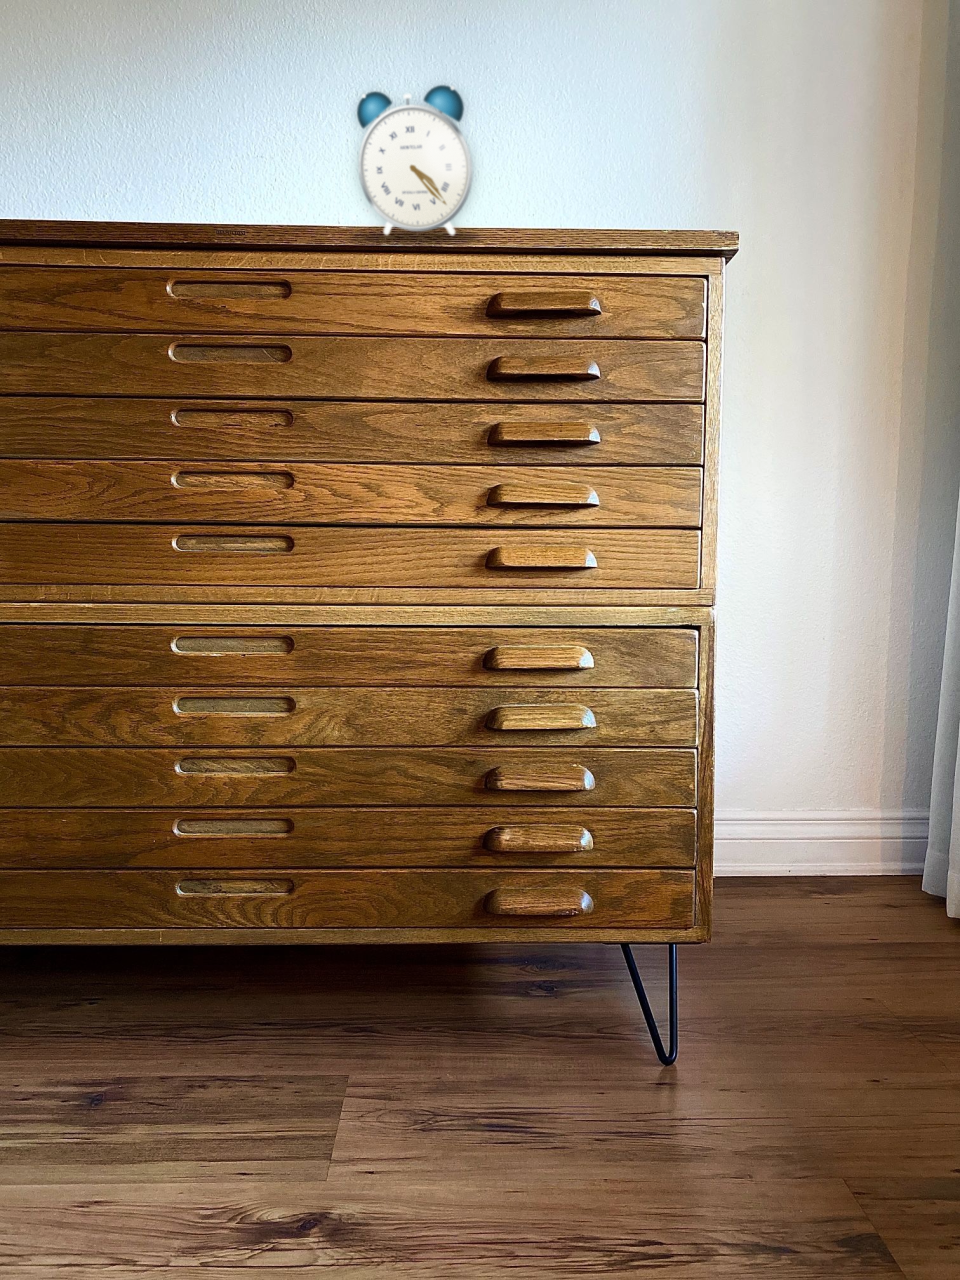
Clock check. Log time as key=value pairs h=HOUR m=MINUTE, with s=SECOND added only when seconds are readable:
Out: h=4 m=23
